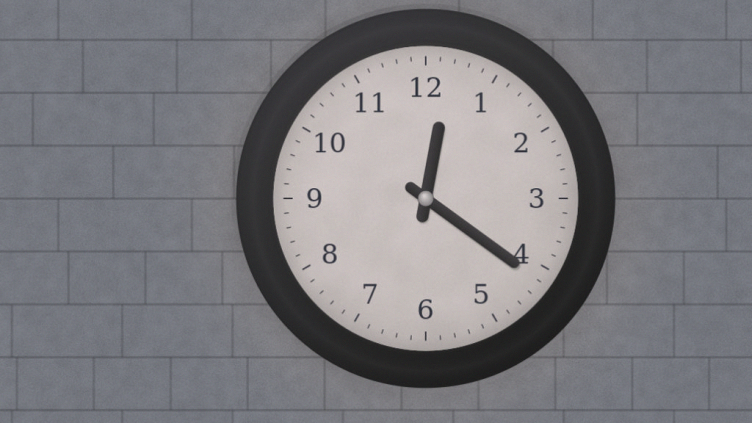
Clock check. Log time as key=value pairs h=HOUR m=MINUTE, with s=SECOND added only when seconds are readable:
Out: h=12 m=21
